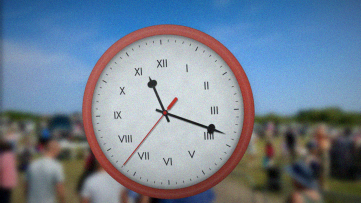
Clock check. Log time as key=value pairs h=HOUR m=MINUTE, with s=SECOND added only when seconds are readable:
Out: h=11 m=18 s=37
